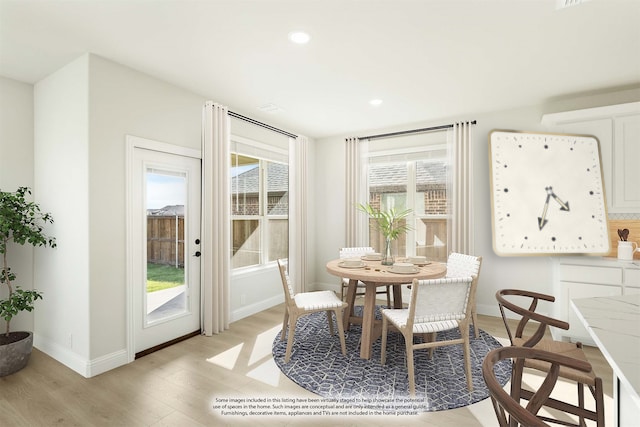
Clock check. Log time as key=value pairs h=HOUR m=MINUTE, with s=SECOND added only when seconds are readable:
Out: h=4 m=33
